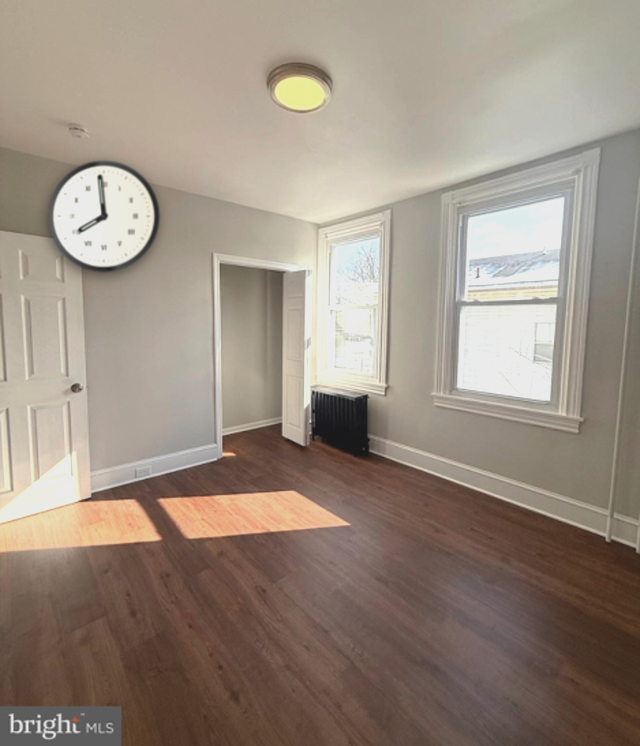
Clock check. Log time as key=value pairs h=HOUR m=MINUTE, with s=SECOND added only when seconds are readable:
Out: h=7 m=59
